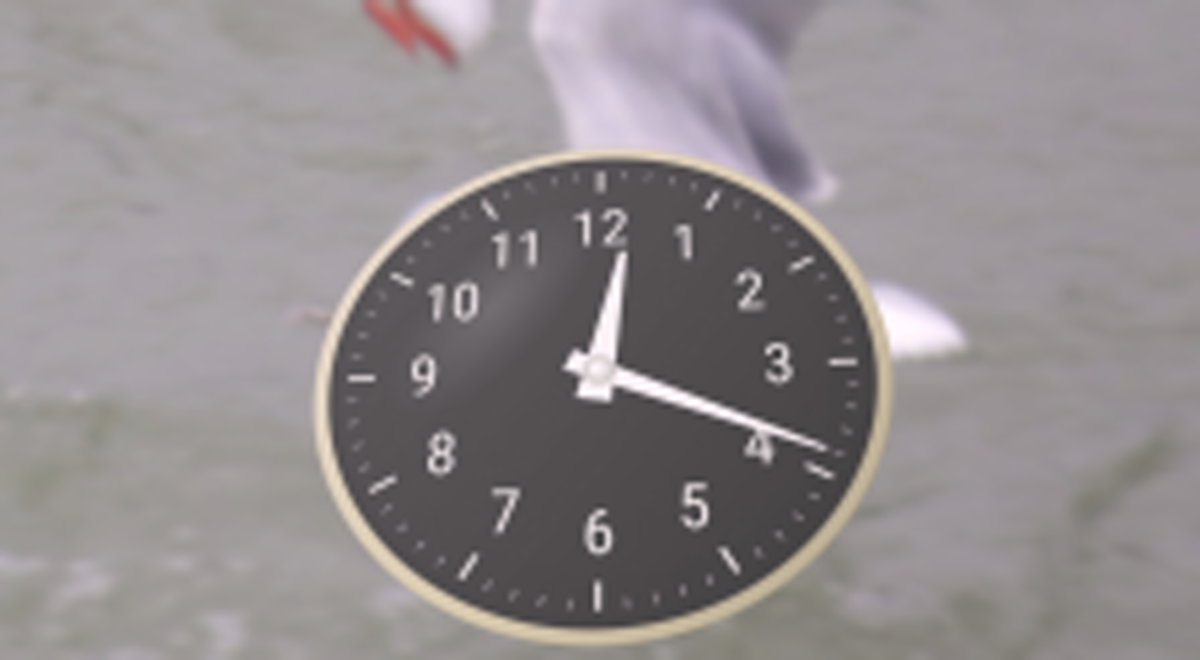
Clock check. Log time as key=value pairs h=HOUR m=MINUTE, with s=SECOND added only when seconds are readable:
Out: h=12 m=19
